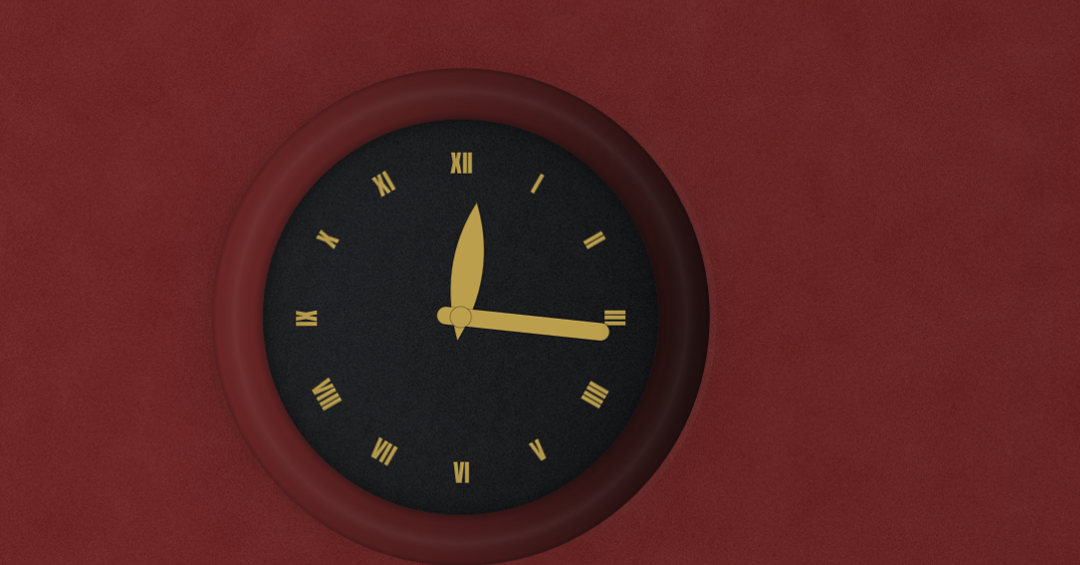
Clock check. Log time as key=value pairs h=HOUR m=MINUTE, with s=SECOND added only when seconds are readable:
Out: h=12 m=16
